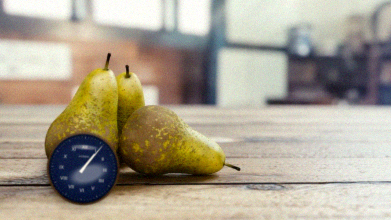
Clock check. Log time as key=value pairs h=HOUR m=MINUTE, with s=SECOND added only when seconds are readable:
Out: h=1 m=6
